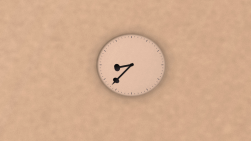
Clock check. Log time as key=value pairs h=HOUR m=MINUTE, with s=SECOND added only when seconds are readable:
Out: h=8 m=37
